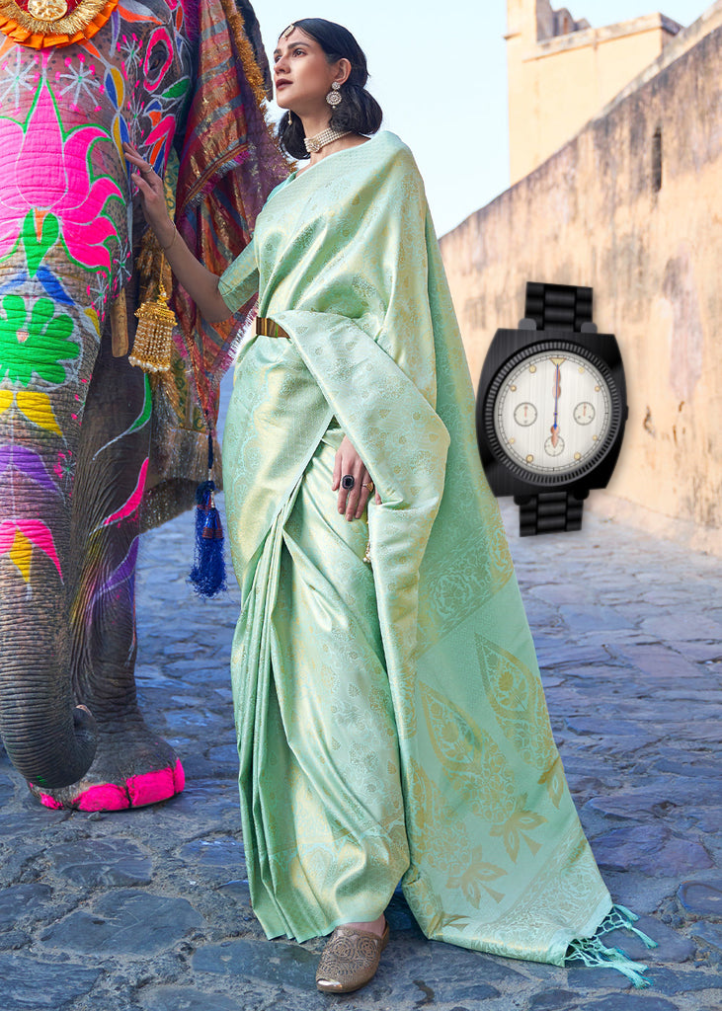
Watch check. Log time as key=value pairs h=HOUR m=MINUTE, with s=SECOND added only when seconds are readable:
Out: h=6 m=0
